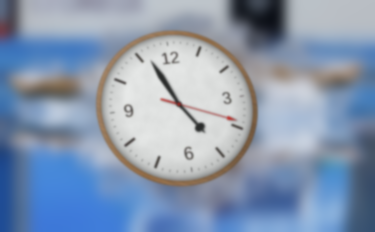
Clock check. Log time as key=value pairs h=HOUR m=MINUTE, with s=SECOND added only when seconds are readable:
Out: h=4 m=56 s=19
